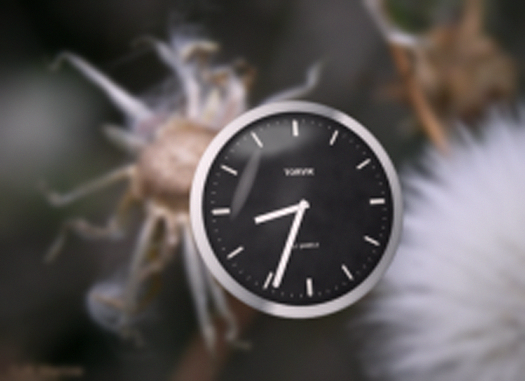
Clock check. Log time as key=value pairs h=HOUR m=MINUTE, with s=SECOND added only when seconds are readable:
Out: h=8 m=34
